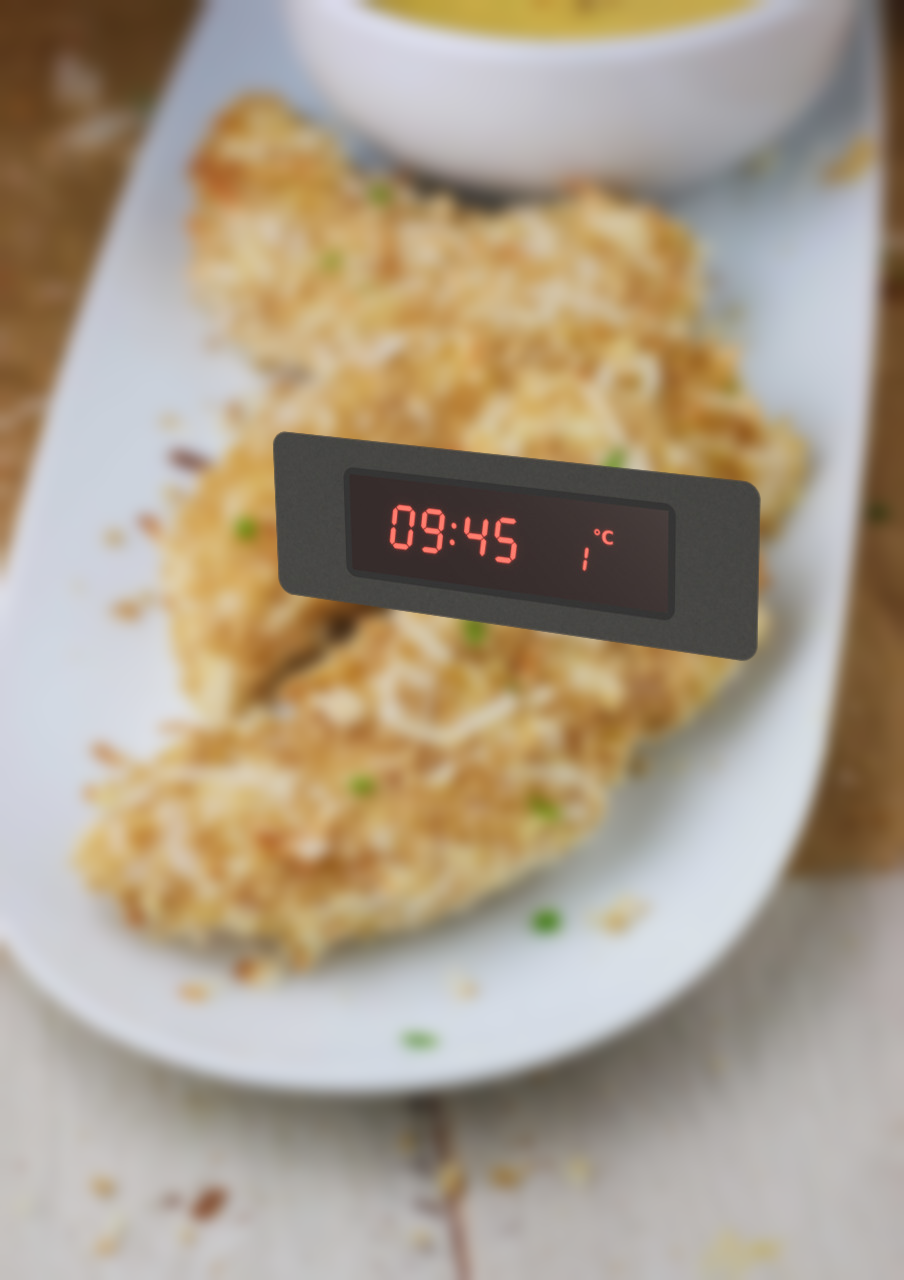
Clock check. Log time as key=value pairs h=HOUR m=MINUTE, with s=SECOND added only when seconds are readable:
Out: h=9 m=45
